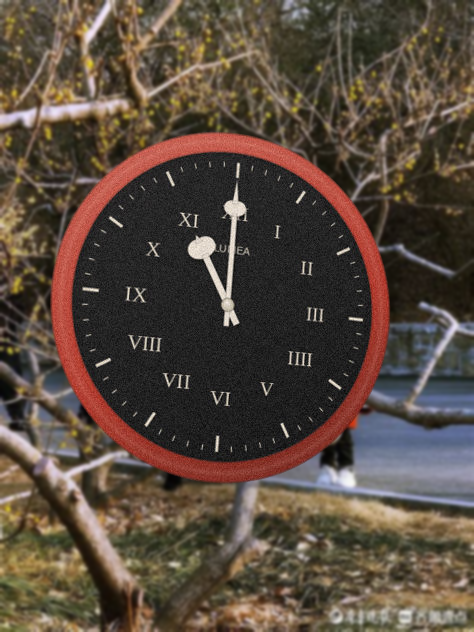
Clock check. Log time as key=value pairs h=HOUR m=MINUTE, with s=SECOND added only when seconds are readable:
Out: h=11 m=0
